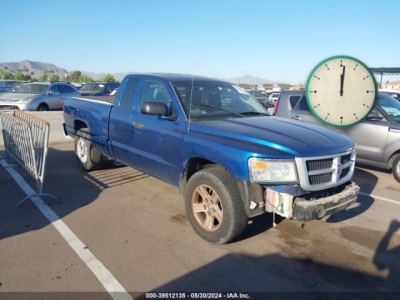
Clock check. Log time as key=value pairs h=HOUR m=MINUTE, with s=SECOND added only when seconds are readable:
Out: h=12 m=1
